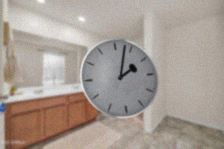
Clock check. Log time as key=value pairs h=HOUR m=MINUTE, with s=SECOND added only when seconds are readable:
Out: h=2 m=3
